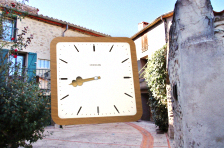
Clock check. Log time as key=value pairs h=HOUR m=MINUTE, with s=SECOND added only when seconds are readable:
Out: h=8 m=43
